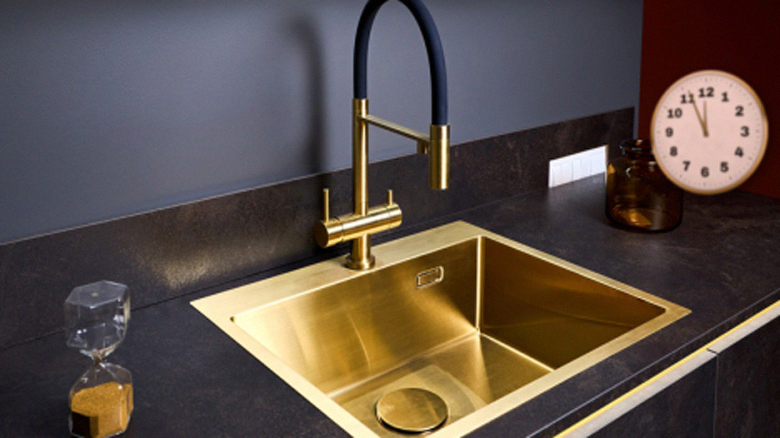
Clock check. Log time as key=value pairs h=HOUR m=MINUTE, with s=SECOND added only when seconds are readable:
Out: h=11 m=56
